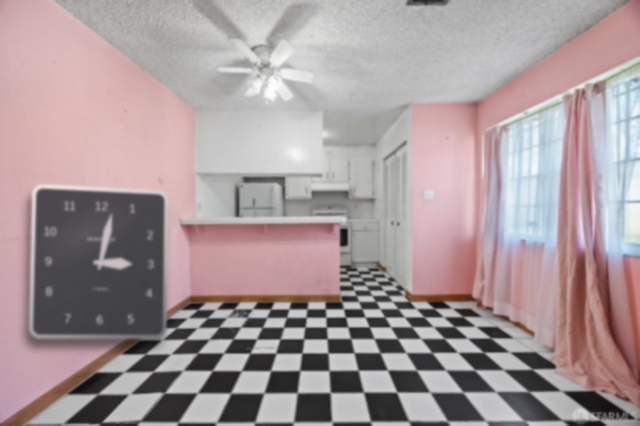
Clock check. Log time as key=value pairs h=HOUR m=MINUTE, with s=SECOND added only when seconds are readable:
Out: h=3 m=2
